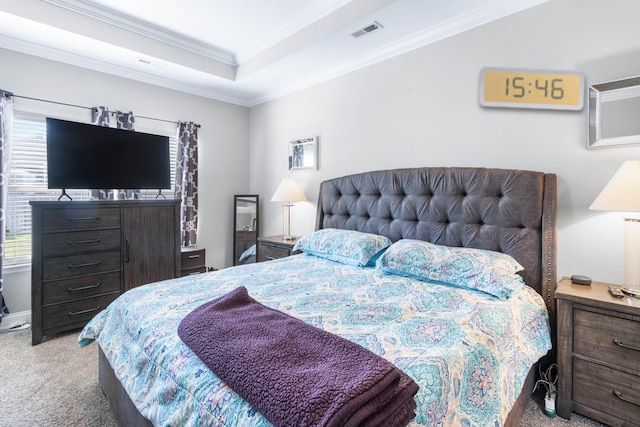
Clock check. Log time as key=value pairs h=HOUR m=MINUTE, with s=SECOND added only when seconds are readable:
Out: h=15 m=46
